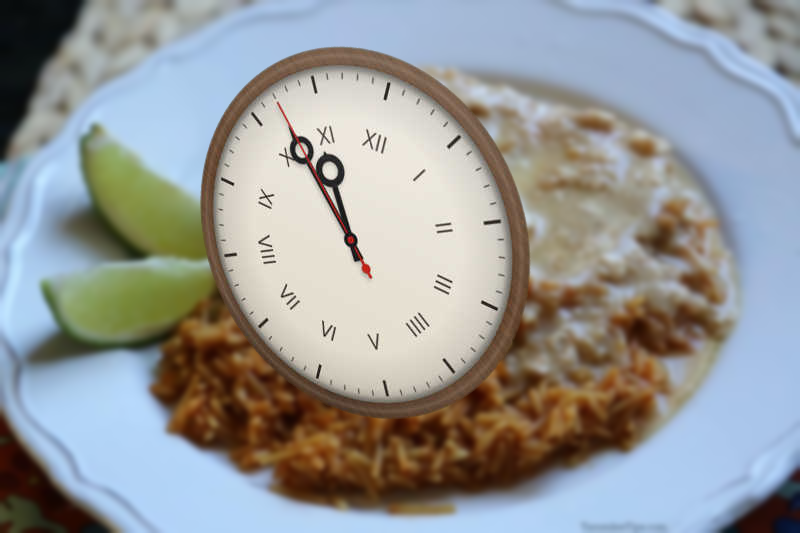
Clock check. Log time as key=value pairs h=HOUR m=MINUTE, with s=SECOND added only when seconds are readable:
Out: h=10 m=51 s=52
